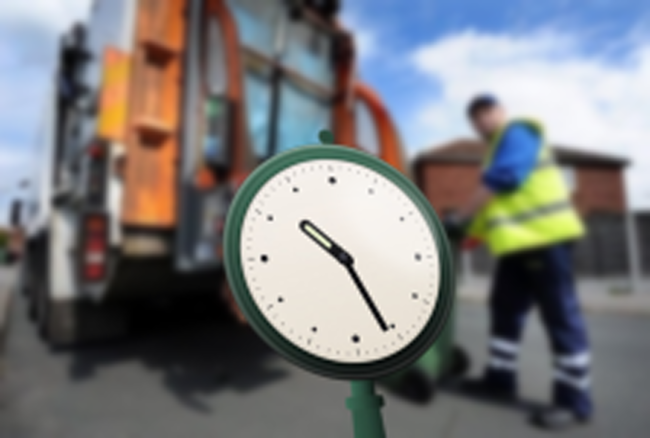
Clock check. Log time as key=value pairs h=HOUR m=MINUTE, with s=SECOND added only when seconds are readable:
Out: h=10 m=26
